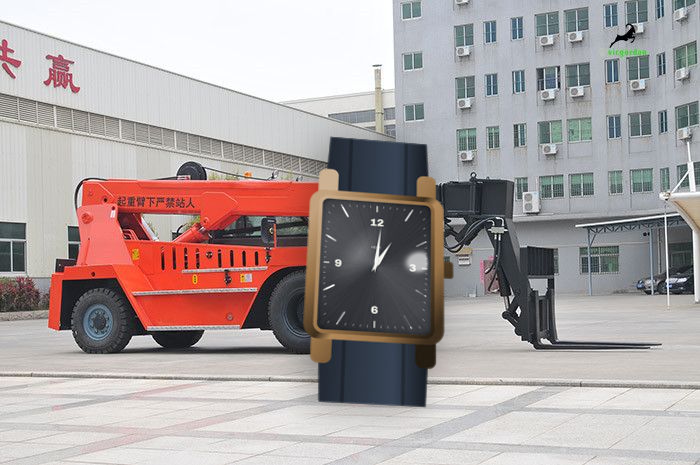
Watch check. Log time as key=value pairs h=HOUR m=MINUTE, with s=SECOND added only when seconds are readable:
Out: h=1 m=1
